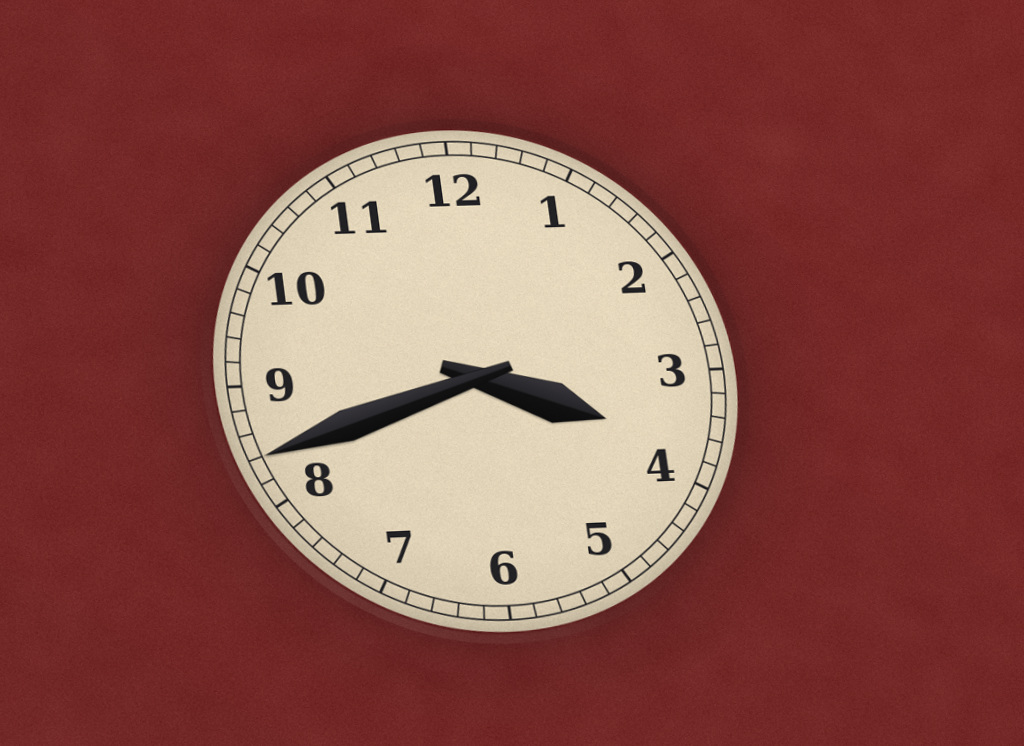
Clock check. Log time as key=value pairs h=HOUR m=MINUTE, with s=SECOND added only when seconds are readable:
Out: h=3 m=42
